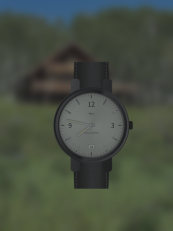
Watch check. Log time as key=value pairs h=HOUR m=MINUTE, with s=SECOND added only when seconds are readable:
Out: h=7 m=47
